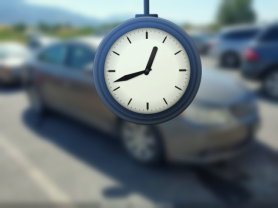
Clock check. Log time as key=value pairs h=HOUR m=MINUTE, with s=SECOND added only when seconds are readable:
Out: h=12 m=42
